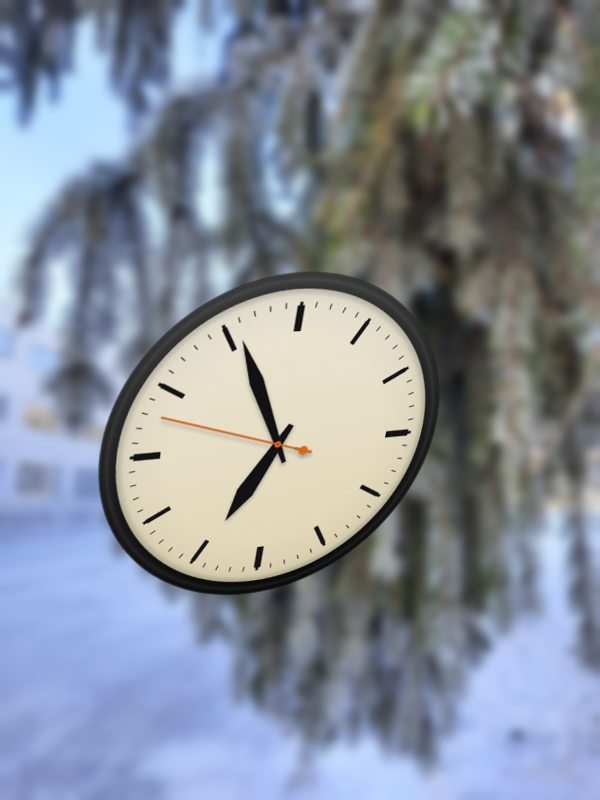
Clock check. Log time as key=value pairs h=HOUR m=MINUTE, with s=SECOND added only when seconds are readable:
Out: h=6 m=55 s=48
